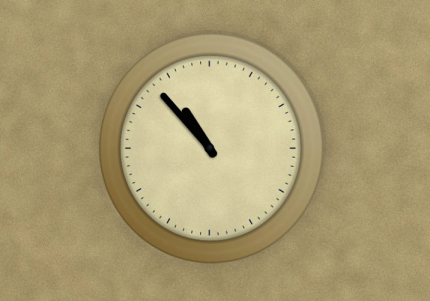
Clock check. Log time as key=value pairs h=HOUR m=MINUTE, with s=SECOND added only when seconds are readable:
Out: h=10 m=53
